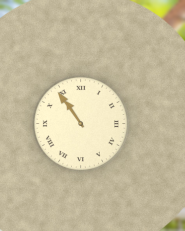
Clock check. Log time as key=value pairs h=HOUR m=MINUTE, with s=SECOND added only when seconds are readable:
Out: h=10 m=54
